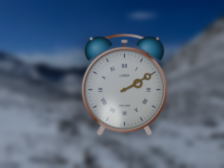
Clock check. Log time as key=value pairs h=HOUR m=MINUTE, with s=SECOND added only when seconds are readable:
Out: h=2 m=10
